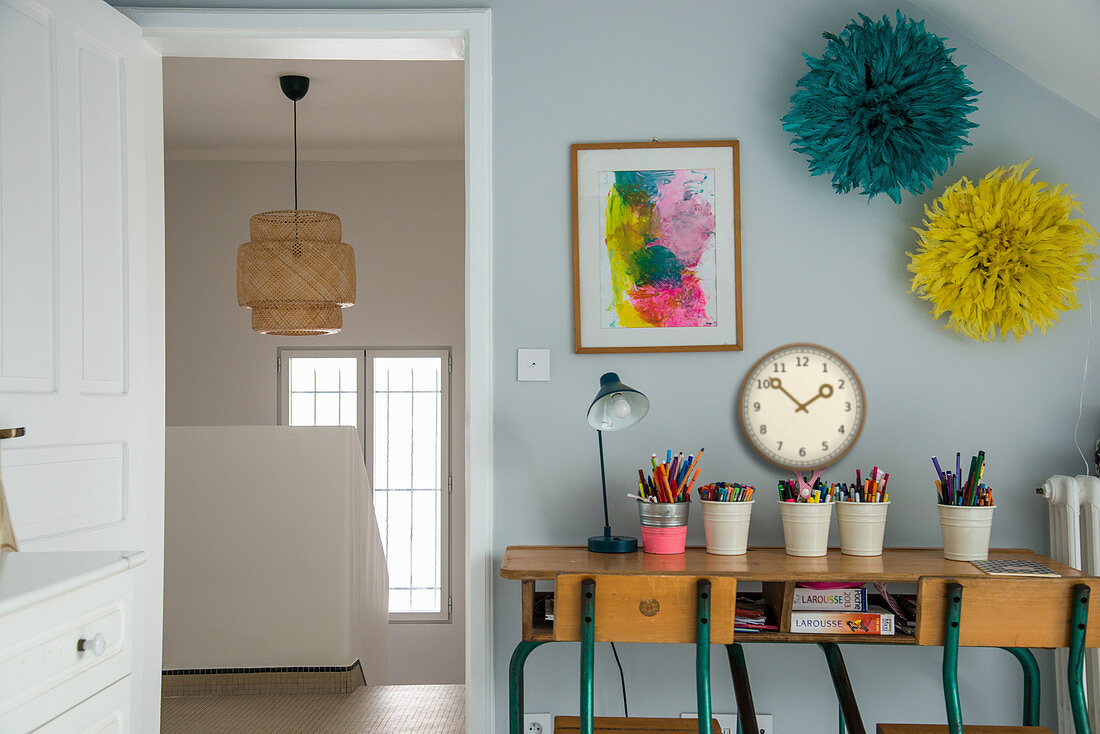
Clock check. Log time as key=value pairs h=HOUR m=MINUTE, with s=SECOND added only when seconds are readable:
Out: h=1 m=52
